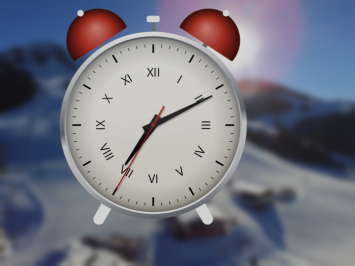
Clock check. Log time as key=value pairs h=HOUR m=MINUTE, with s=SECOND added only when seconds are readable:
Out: h=7 m=10 s=35
